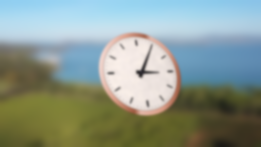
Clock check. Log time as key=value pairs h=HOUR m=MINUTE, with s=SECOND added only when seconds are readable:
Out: h=3 m=5
